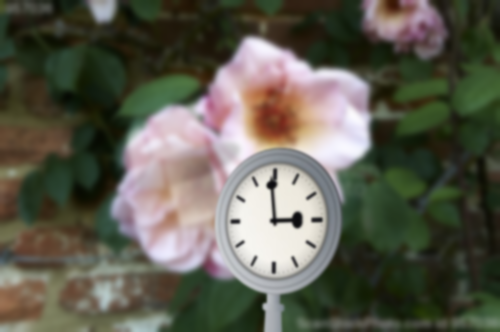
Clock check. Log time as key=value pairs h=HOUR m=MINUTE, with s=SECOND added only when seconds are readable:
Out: h=2 m=59
